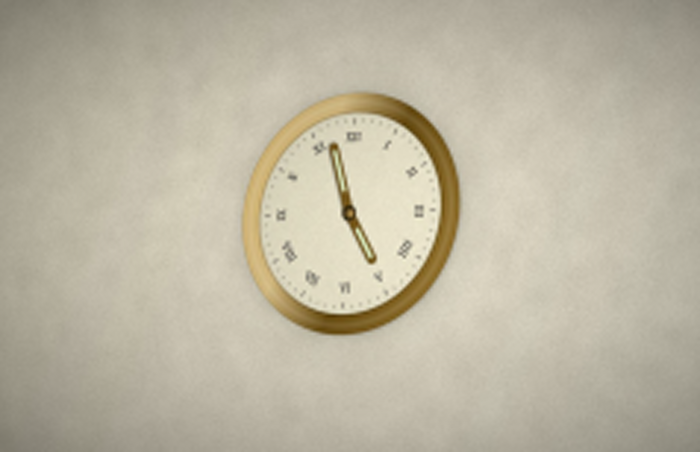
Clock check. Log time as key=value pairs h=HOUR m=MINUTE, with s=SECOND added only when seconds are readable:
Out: h=4 m=57
